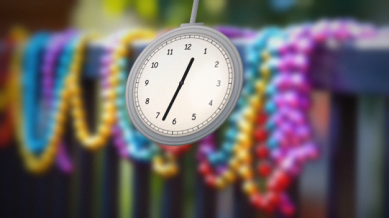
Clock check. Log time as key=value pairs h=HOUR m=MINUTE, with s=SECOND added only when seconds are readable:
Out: h=12 m=33
